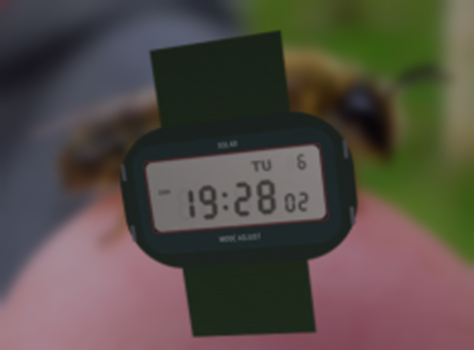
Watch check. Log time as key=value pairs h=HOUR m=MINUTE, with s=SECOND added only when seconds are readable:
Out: h=19 m=28 s=2
